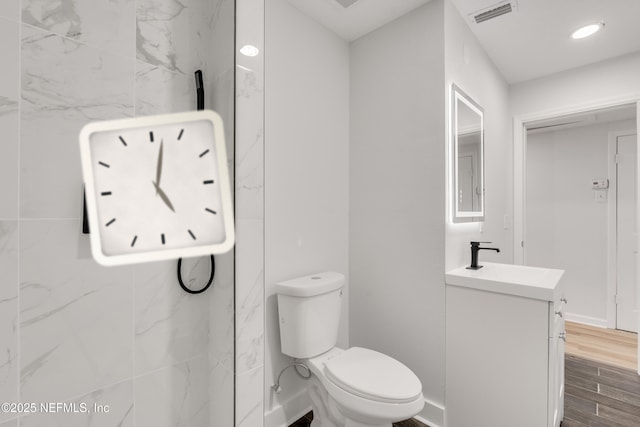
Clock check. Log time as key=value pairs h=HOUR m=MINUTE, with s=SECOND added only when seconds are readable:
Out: h=5 m=2
